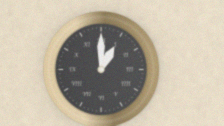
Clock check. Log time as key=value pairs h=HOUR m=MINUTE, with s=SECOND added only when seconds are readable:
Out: h=1 m=0
